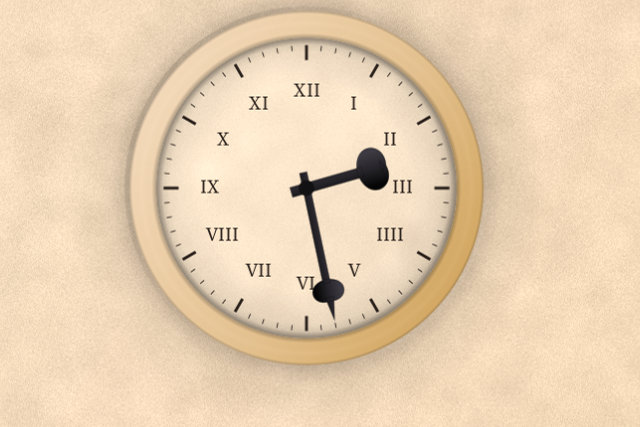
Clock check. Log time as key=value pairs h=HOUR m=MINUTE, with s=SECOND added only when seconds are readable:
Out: h=2 m=28
